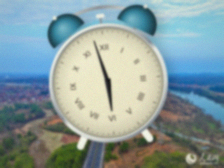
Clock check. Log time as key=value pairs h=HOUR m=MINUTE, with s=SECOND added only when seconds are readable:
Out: h=5 m=58
